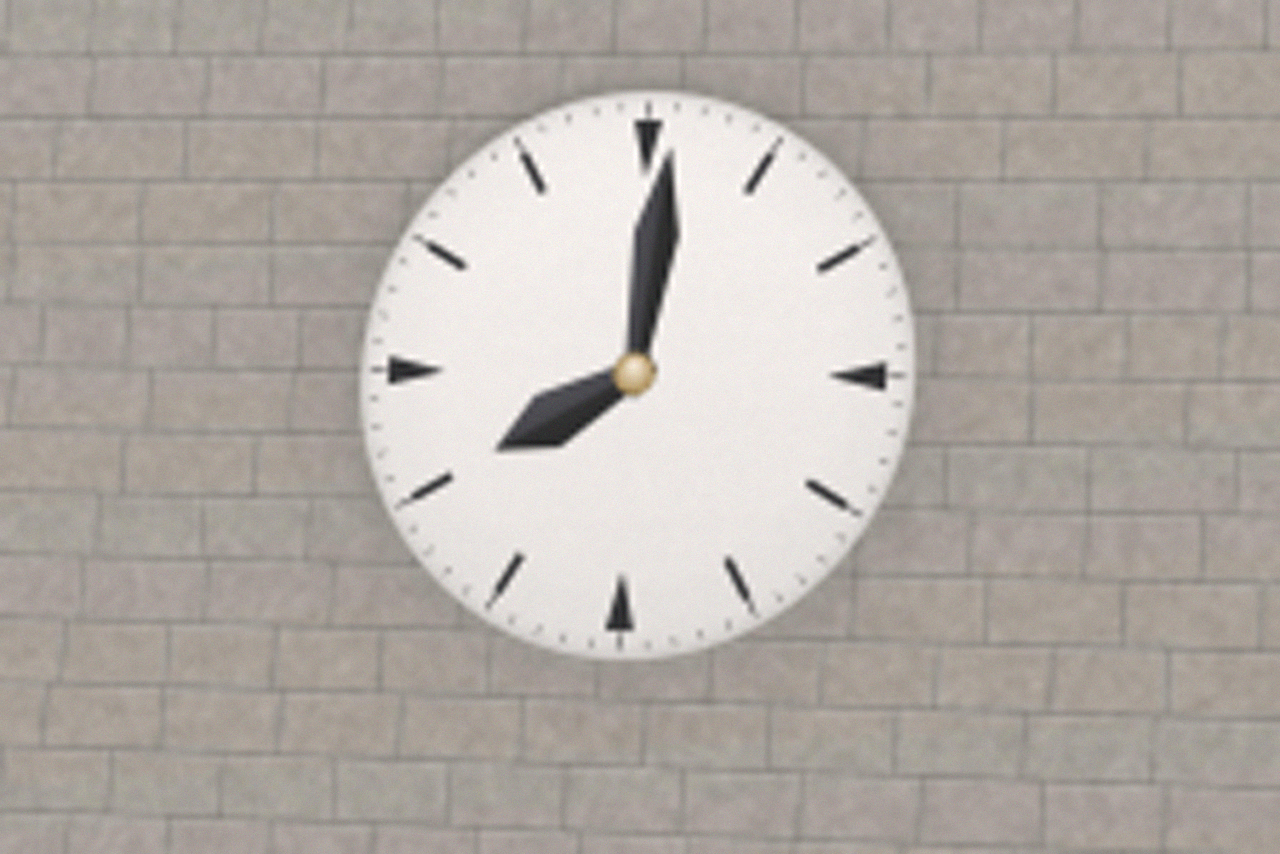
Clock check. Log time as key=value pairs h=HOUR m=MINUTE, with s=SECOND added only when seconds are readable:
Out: h=8 m=1
